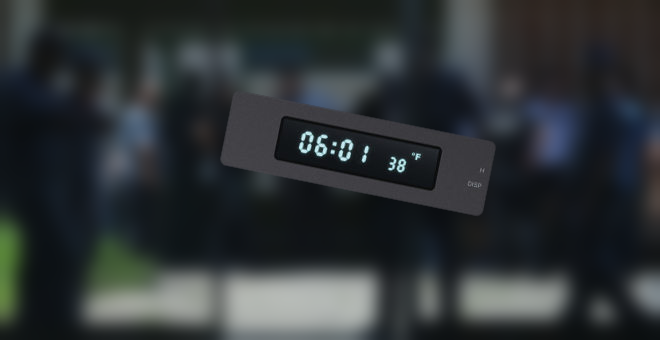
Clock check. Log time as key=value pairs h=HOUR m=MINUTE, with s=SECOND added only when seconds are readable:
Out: h=6 m=1
